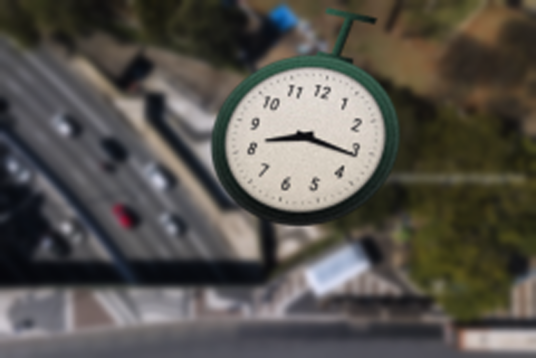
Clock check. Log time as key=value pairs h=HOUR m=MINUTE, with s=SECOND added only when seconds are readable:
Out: h=8 m=16
